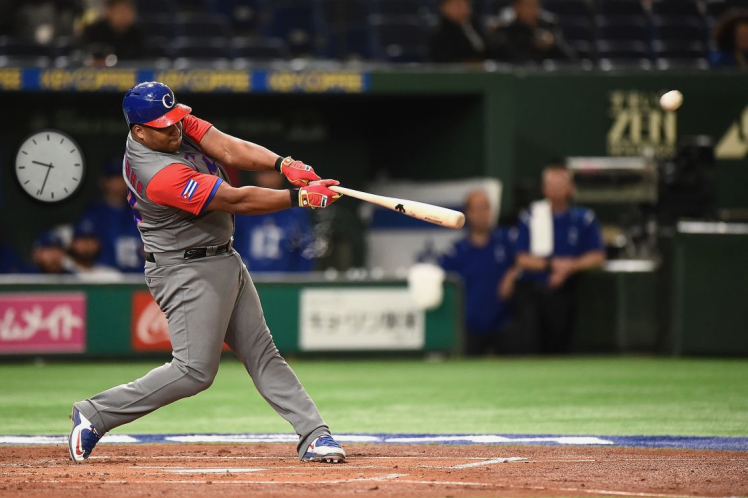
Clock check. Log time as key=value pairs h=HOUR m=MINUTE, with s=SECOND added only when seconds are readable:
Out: h=9 m=34
